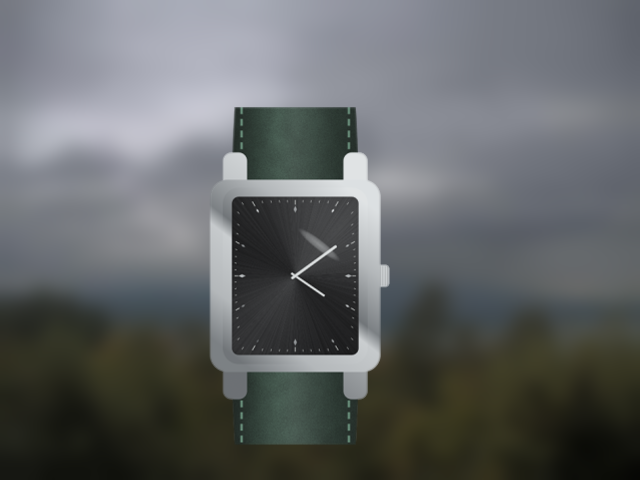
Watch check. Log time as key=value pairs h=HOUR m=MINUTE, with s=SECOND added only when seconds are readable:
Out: h=4 m=9
